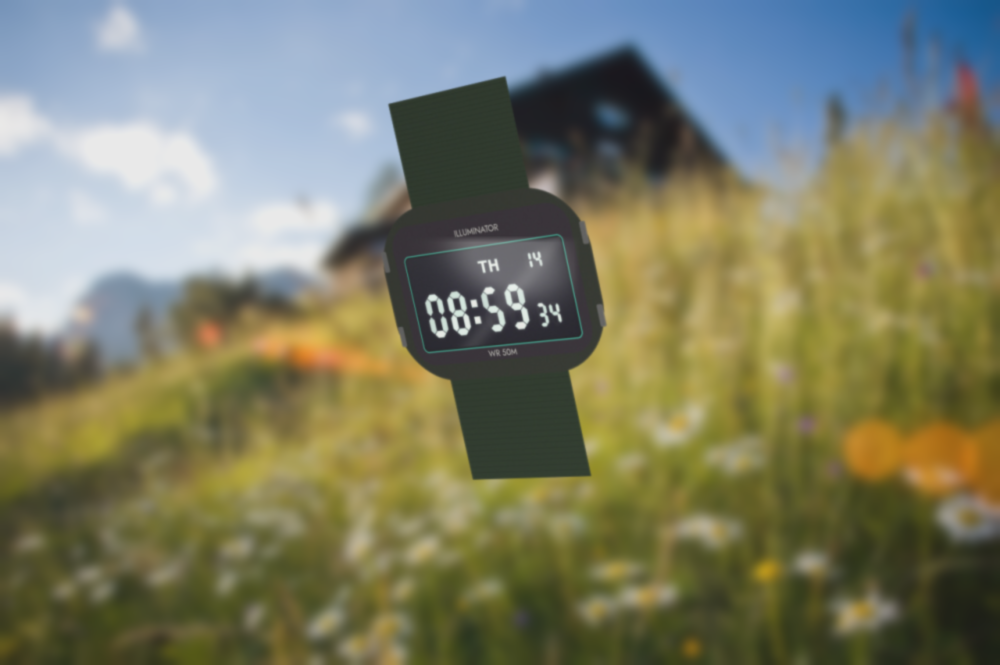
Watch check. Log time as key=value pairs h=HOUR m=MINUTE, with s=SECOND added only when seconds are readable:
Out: h=8 m=59 s=34
